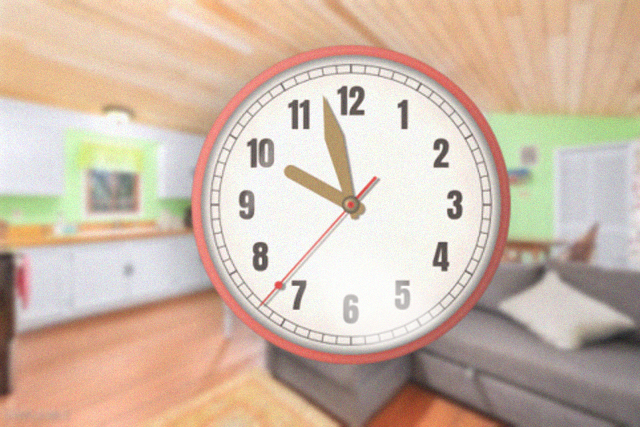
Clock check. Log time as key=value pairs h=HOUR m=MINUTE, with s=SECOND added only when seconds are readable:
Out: h=9 m=57 s=37
